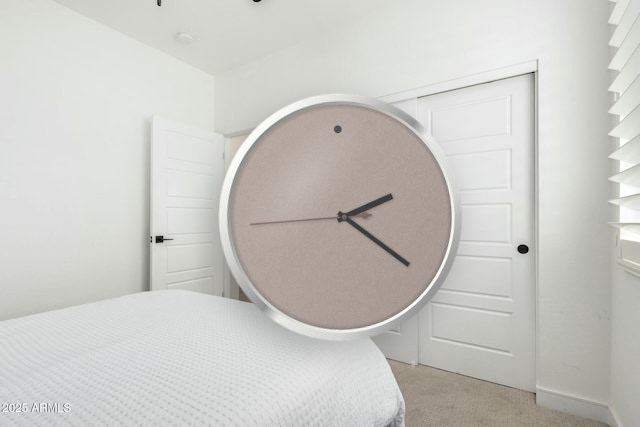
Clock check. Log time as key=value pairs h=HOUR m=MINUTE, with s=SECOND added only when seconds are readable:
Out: h=2 m=21 s=45
